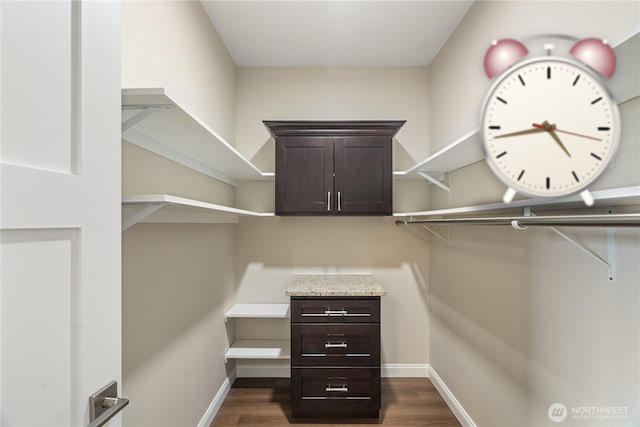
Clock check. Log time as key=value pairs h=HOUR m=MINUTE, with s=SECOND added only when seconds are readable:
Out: h=4 m=43 s=17
